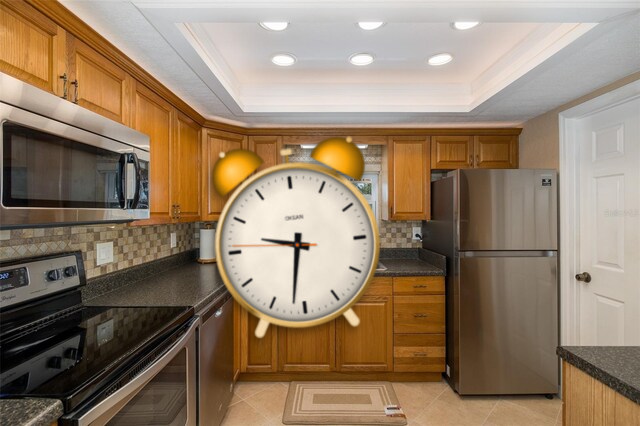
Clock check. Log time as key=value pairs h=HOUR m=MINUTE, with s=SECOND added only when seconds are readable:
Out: h=9 m=31 s=46
